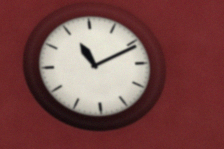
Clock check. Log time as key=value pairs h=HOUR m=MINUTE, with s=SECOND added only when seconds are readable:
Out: h=11 m=11
